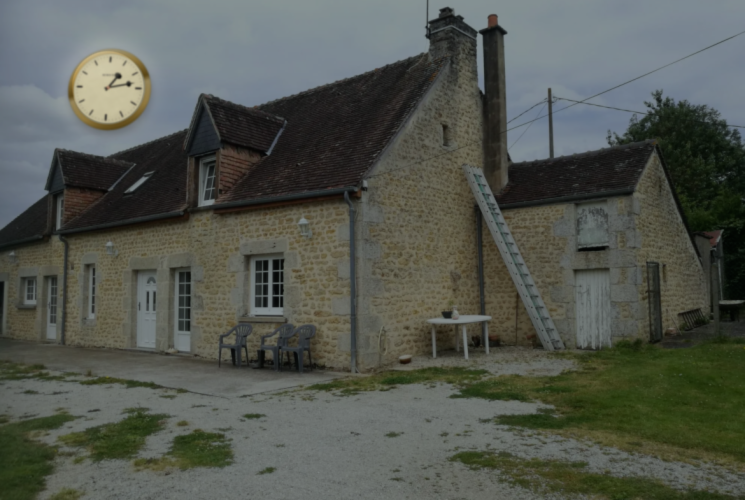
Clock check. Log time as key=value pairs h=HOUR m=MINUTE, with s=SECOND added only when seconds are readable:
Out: h=1 m=13
